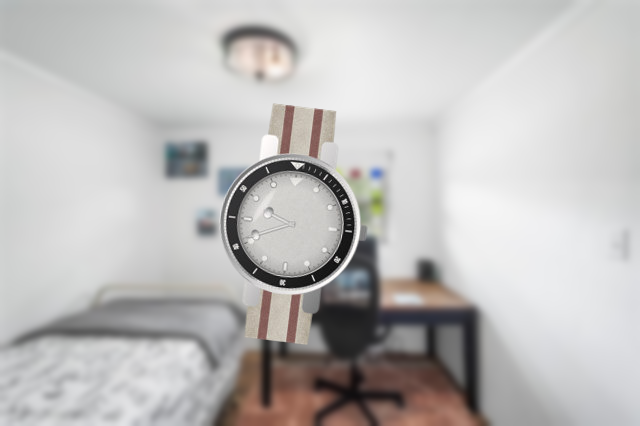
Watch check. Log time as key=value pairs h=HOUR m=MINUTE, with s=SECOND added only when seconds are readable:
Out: h=9 m=41
